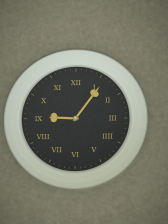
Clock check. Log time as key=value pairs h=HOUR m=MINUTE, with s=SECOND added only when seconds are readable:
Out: h=9 m=6
